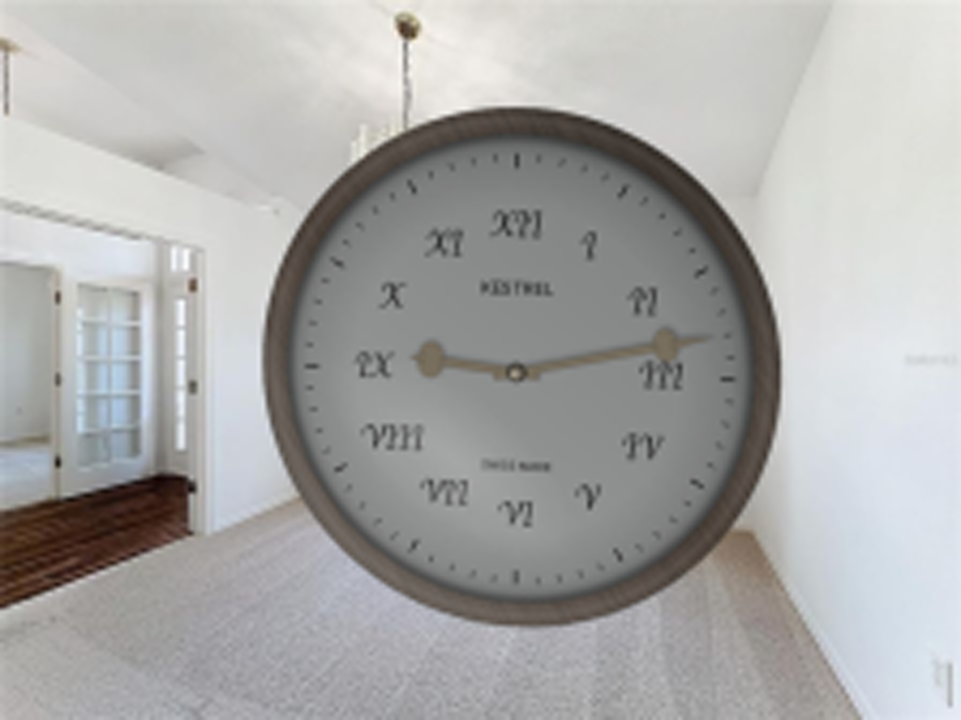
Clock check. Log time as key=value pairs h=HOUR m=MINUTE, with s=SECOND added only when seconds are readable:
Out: h=9 m=13
